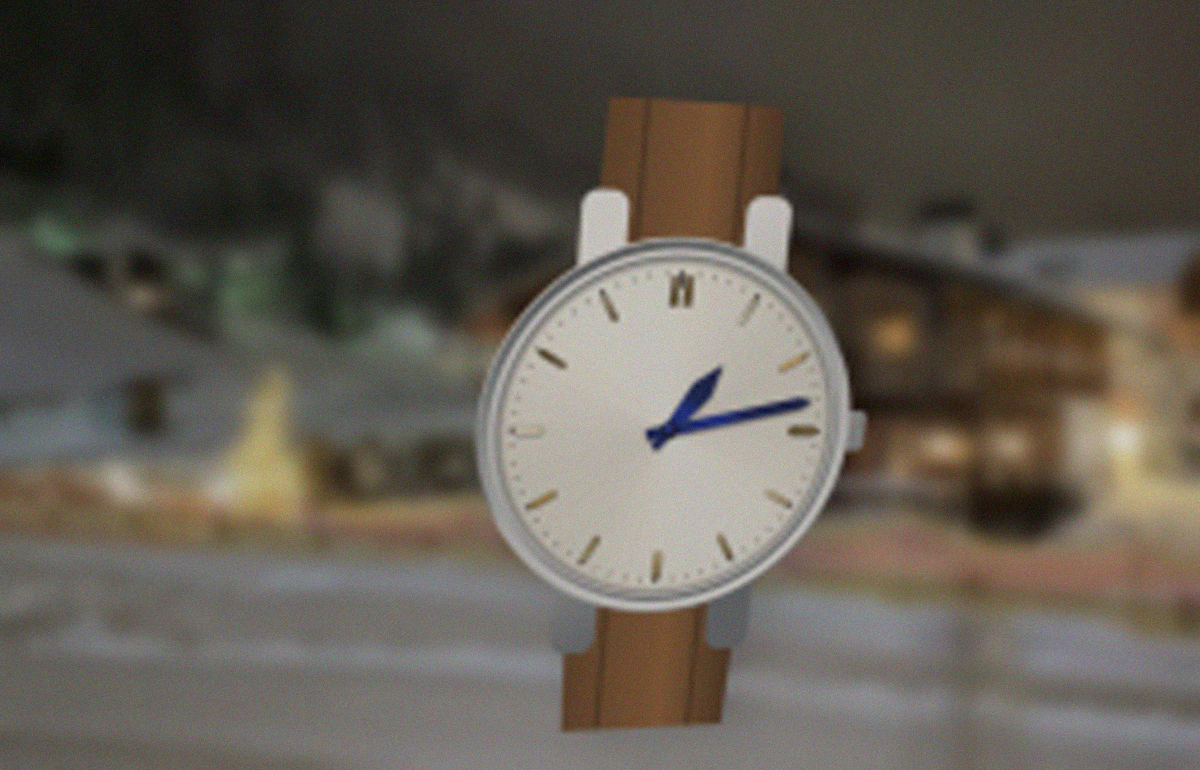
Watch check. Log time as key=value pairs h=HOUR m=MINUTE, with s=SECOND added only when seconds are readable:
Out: h=1 m=13
